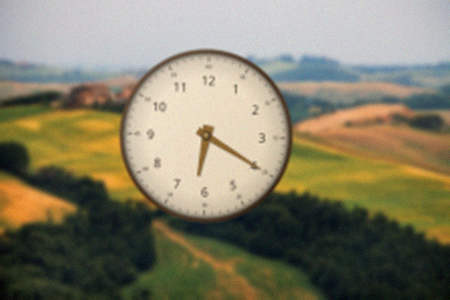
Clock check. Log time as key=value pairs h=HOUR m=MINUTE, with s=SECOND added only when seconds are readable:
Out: h=6 m=20
